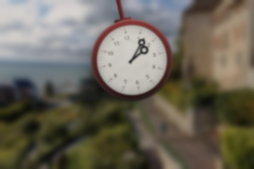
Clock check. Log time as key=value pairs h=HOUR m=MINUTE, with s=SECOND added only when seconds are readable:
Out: h=2 m=7
